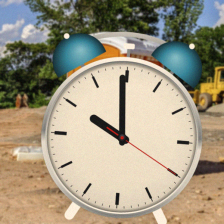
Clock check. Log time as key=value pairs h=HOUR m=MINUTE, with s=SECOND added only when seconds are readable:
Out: h=9 m=59 s=20
